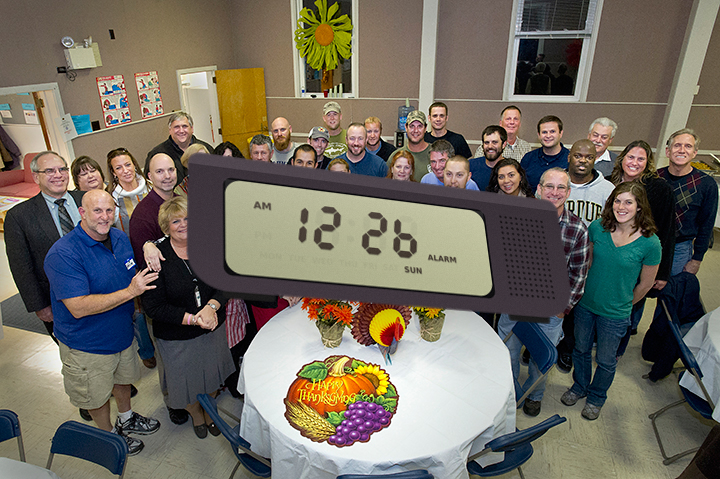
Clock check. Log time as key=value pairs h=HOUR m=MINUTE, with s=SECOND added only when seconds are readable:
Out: h=12 m=26
